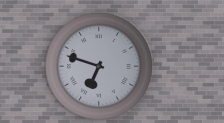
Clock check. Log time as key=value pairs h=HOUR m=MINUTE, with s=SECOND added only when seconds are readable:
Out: h=6 m=48
